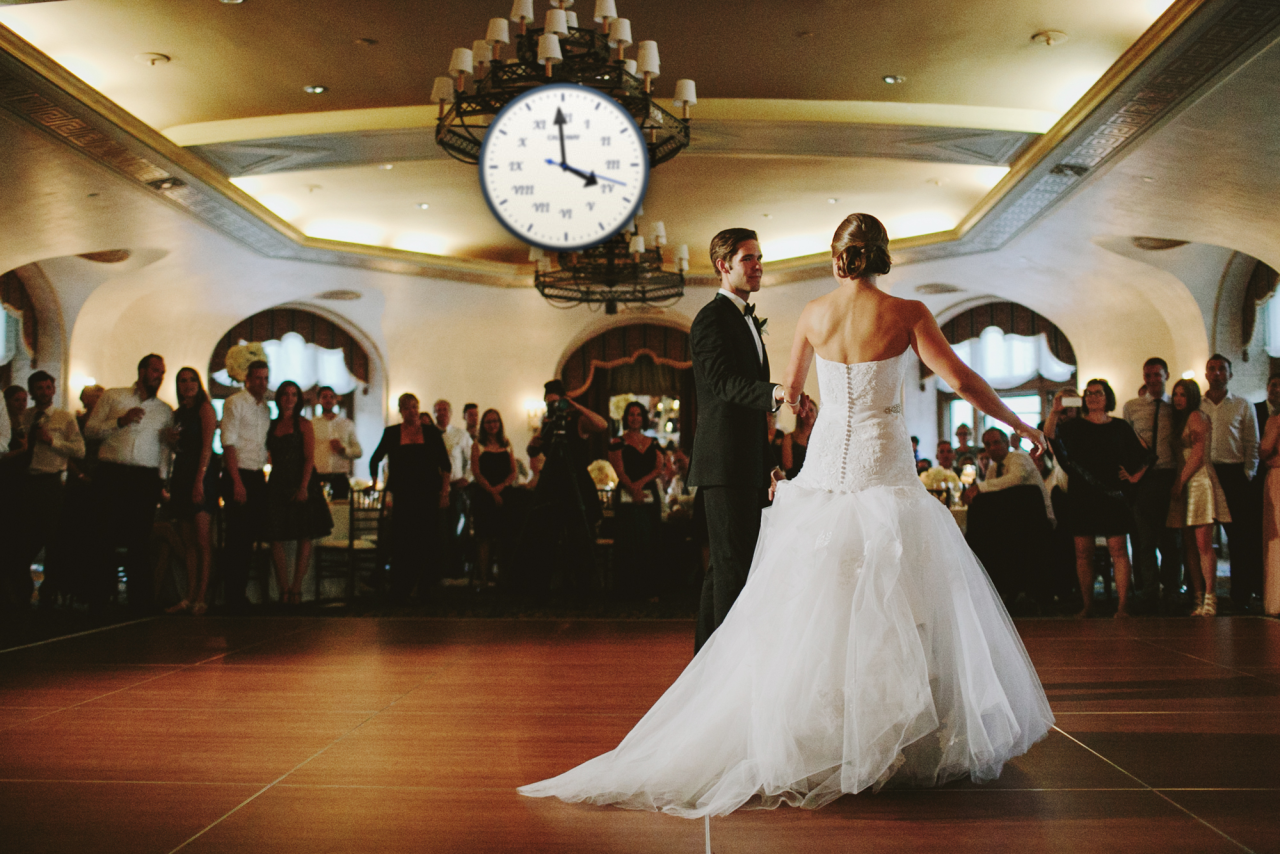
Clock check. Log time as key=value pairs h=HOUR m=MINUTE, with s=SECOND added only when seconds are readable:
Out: h=3 m=59 s=18
